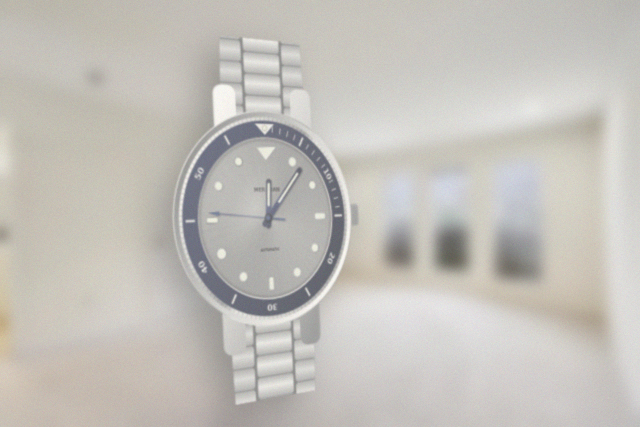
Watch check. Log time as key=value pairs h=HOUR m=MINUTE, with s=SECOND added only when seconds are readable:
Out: h=12 m=6 s=46
